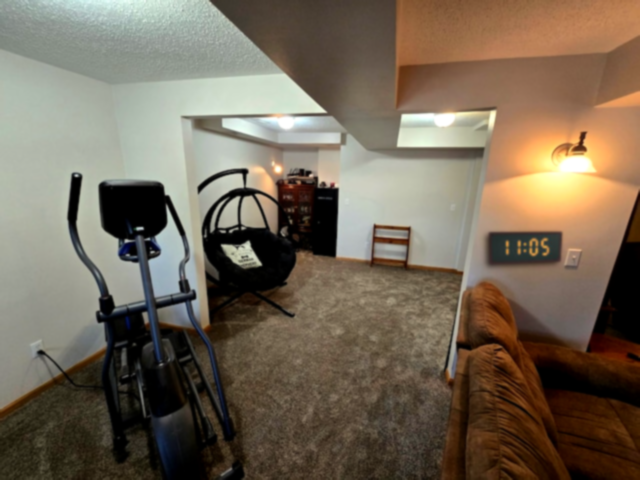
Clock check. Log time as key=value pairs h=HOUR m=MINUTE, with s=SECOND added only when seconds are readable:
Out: h=11 m=5
